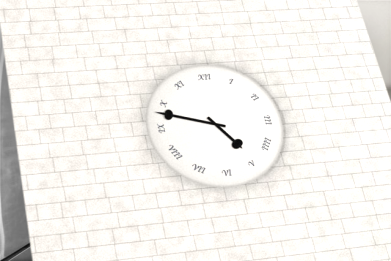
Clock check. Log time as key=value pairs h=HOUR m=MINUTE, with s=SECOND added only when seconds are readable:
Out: h=4 m=48
